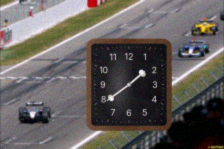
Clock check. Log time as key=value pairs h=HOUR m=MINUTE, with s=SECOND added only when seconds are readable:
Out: h=1 m=39
